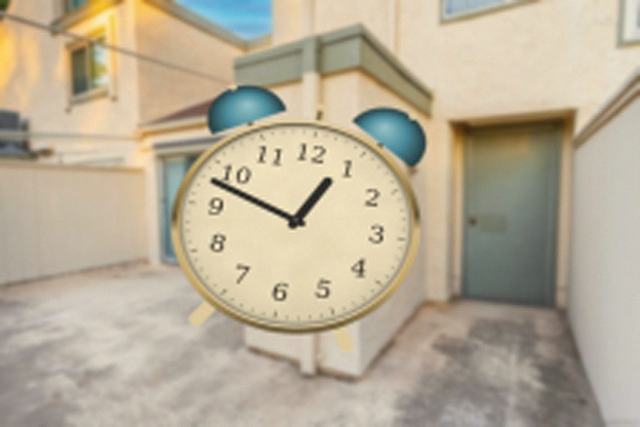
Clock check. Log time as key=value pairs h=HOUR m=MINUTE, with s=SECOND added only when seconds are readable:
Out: h=12 m=48
